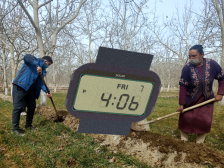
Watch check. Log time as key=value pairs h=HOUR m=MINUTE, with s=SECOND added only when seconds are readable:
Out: h=4 m=6
